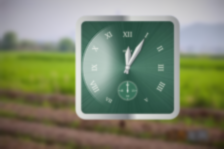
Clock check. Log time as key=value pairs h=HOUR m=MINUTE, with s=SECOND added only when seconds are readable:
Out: h=12 m=5
